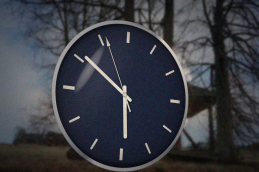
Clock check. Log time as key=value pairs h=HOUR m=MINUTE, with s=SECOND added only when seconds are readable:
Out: h=5 m=50 s=56
